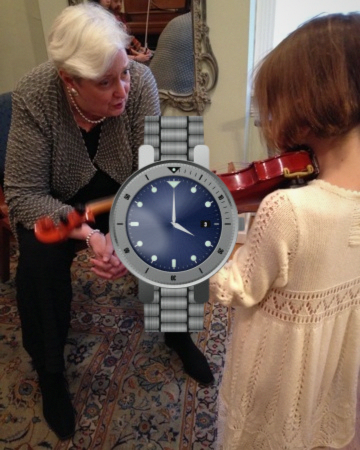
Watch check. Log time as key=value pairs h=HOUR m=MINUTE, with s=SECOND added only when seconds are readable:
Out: h=4 m=0
